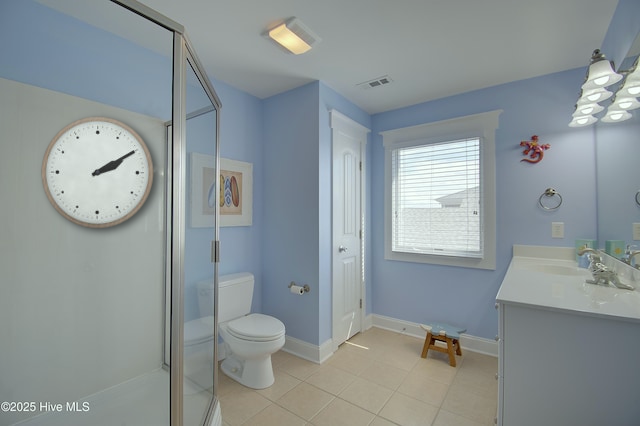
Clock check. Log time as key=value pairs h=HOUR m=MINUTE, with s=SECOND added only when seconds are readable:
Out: h=2 m=10
